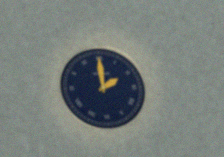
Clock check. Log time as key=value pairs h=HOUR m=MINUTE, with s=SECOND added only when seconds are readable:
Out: h=2 m=0
